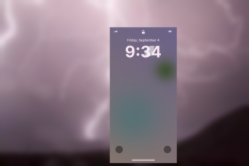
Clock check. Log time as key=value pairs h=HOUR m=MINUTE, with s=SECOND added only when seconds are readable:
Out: h=9 m=34
